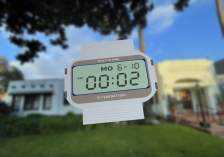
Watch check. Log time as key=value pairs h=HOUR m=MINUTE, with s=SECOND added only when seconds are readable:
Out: h=0 m=2
